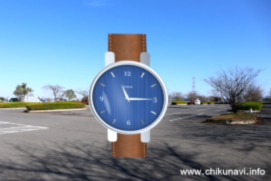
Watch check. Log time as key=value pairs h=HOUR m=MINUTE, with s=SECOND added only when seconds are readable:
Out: h=11 m=15
